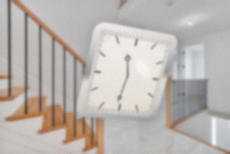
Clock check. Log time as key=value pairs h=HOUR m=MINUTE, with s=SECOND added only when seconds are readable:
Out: h=11 m=31
